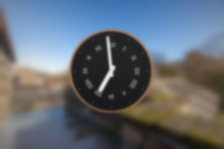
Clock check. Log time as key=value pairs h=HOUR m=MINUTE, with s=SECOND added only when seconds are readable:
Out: h=6 m=59
